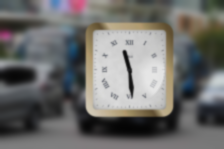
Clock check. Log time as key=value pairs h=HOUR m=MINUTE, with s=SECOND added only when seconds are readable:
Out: h=11 m=29
